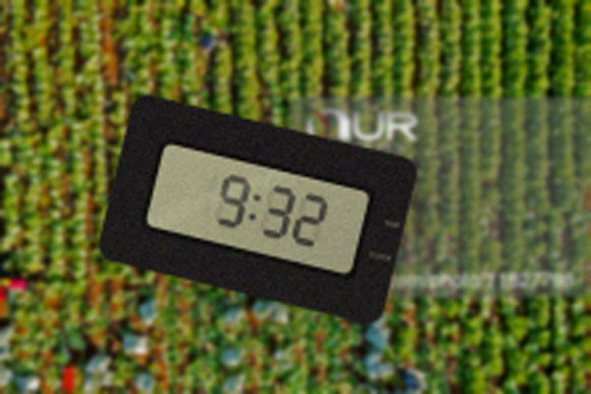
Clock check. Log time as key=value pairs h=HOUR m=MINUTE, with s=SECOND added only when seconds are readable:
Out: h=9 m=32
